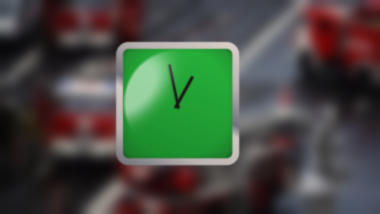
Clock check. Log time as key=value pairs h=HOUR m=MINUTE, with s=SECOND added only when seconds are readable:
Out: h=12 m=58
